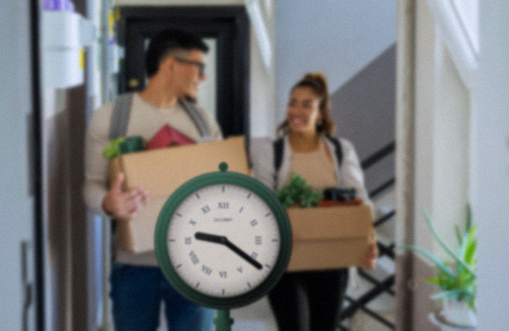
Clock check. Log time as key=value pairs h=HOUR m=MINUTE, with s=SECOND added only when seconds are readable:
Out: h=9 m=21
